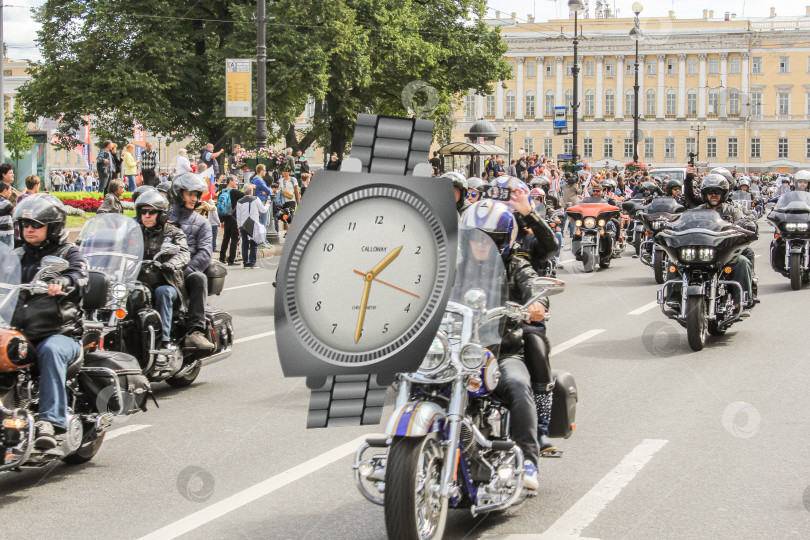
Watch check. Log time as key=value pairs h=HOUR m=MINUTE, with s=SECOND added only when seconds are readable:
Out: h=1 m=30 s=18
